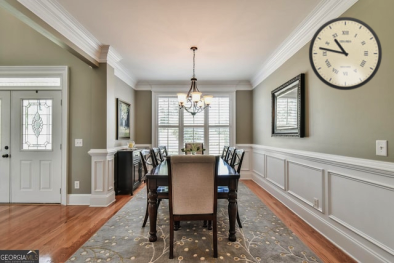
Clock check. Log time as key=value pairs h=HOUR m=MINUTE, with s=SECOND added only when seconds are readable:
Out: h=10 m=47
